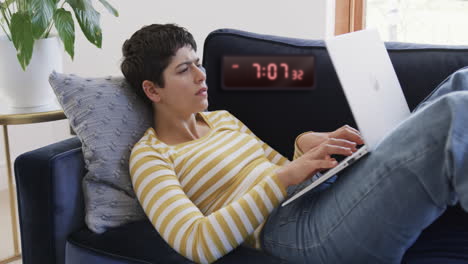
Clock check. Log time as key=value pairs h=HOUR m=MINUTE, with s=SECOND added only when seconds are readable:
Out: h=7 m=7
